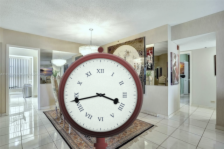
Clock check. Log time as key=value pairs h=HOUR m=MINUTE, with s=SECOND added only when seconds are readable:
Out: h=3 m=43
